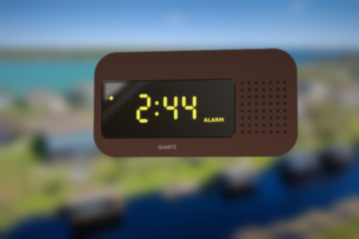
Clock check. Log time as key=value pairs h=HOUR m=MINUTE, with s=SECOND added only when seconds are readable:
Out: h=2 m=44
